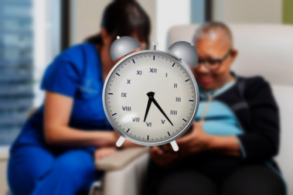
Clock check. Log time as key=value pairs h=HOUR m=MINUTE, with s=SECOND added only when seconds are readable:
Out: h=6 m=23
